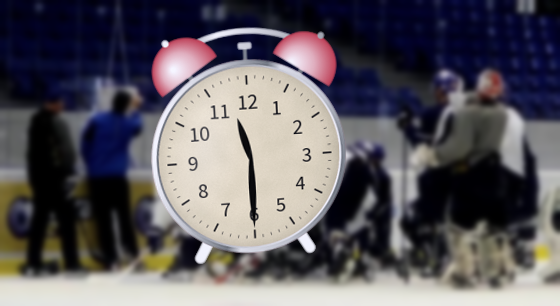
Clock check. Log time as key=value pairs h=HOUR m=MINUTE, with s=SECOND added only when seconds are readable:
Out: h=11 m=30
